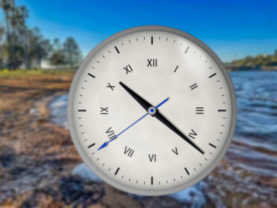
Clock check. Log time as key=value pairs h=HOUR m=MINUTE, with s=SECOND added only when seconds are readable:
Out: h=10 m=21 s=39
